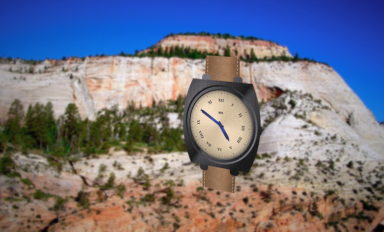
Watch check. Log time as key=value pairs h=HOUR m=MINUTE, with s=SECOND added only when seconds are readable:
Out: h=4 m=50
